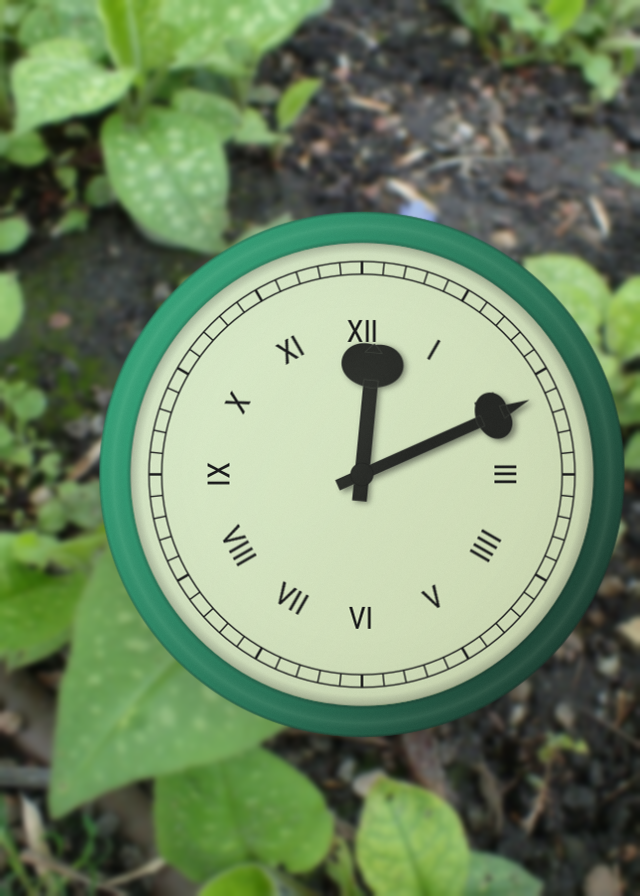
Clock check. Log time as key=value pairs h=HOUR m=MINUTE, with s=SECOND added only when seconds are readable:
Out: h=12 m=11
